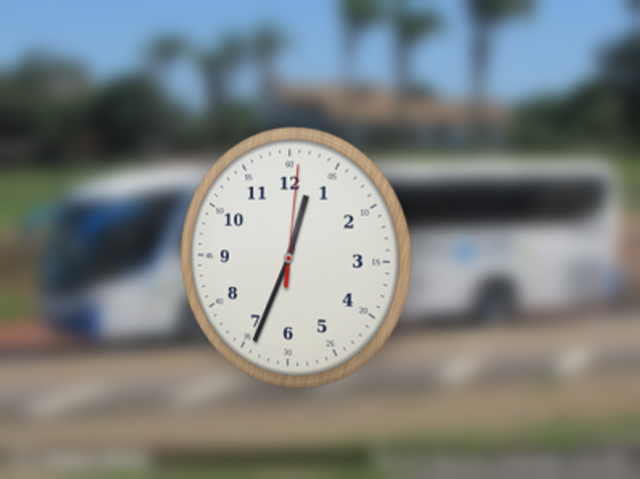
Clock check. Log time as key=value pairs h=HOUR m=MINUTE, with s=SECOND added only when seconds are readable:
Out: h=12 m=34 s=1
